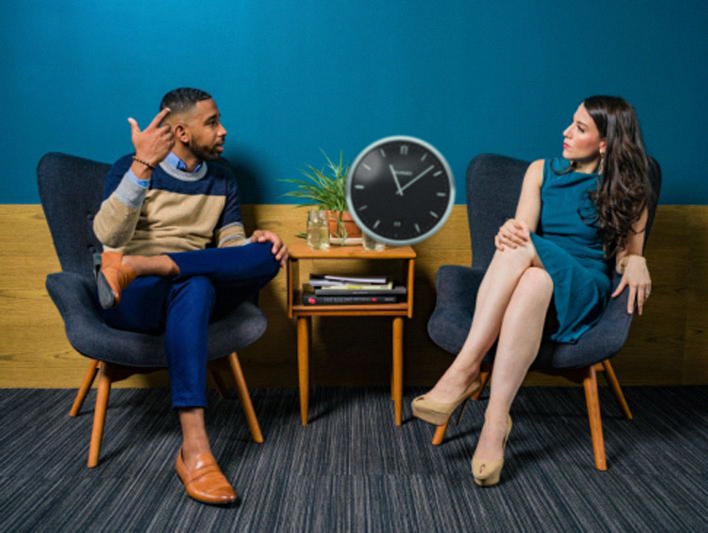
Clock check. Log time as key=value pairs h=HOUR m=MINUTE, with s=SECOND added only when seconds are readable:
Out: h=11 m=8
